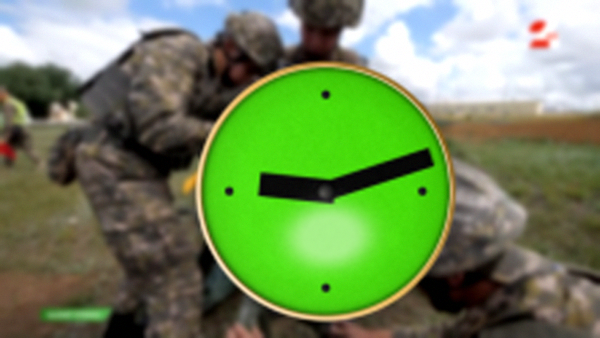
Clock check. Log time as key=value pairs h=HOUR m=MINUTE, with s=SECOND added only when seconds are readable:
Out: h=9 m=12
